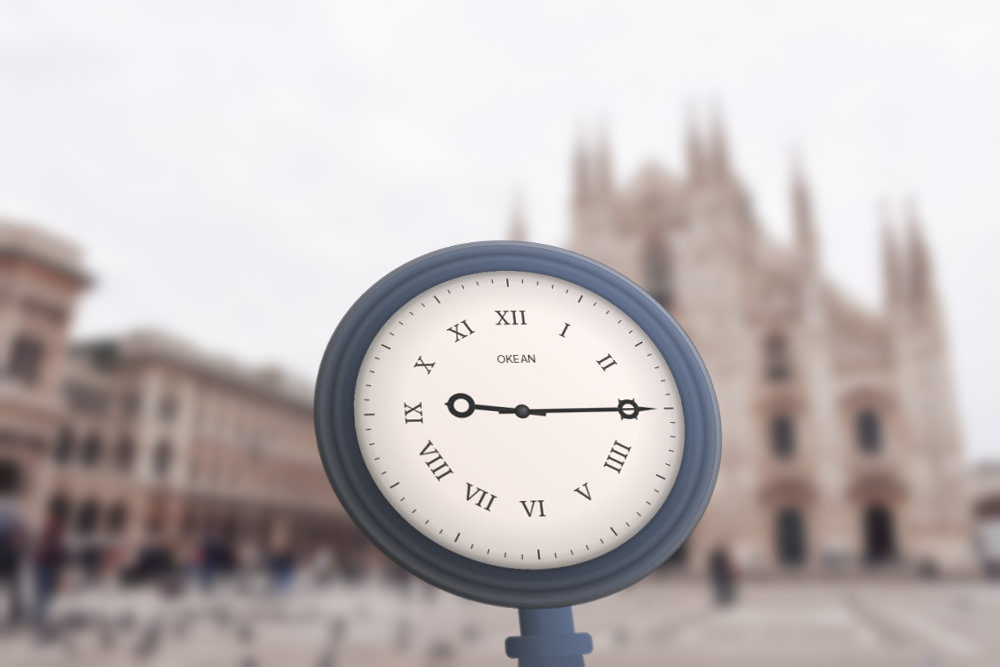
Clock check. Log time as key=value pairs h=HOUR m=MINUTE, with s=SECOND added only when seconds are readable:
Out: h=9 m=15
